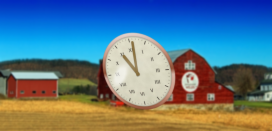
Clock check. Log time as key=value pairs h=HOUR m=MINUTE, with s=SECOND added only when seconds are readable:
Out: h=11 m=1
